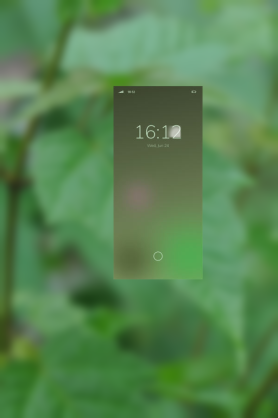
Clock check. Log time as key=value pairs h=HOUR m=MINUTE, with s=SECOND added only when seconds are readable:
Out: h=16 m=12
